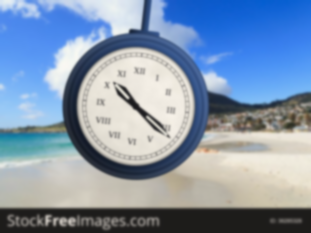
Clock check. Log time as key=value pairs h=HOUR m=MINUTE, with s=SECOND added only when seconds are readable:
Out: h=10 m=21
